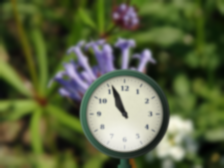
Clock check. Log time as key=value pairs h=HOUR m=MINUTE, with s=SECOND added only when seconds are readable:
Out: h=10 m=56
